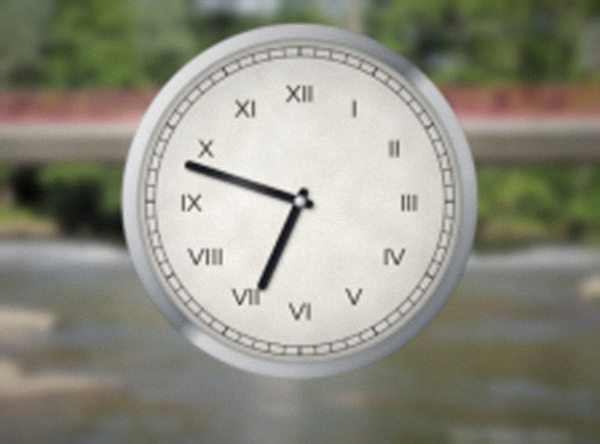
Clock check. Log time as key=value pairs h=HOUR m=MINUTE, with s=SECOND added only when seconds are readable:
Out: h=6 m=48
